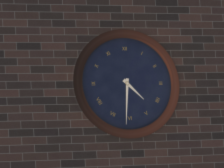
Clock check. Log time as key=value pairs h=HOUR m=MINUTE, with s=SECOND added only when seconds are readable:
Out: h=4 m=31
